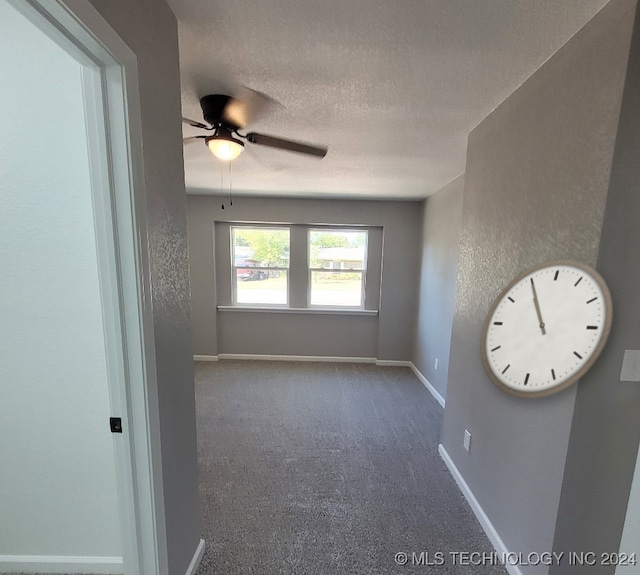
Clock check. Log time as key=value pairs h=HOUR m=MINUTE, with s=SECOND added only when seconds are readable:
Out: h=10 m=55
